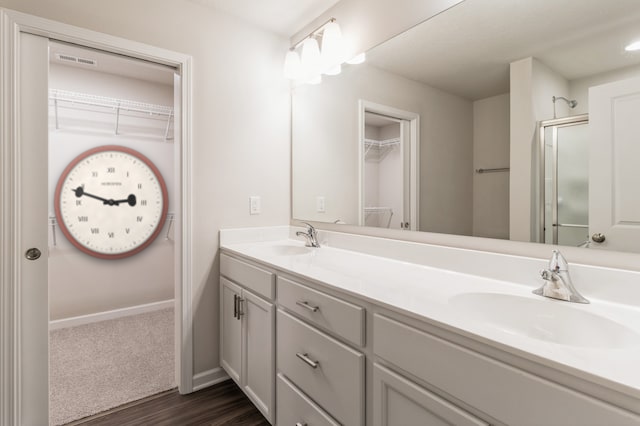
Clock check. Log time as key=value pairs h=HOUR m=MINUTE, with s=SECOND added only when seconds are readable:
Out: h=2 m=48
